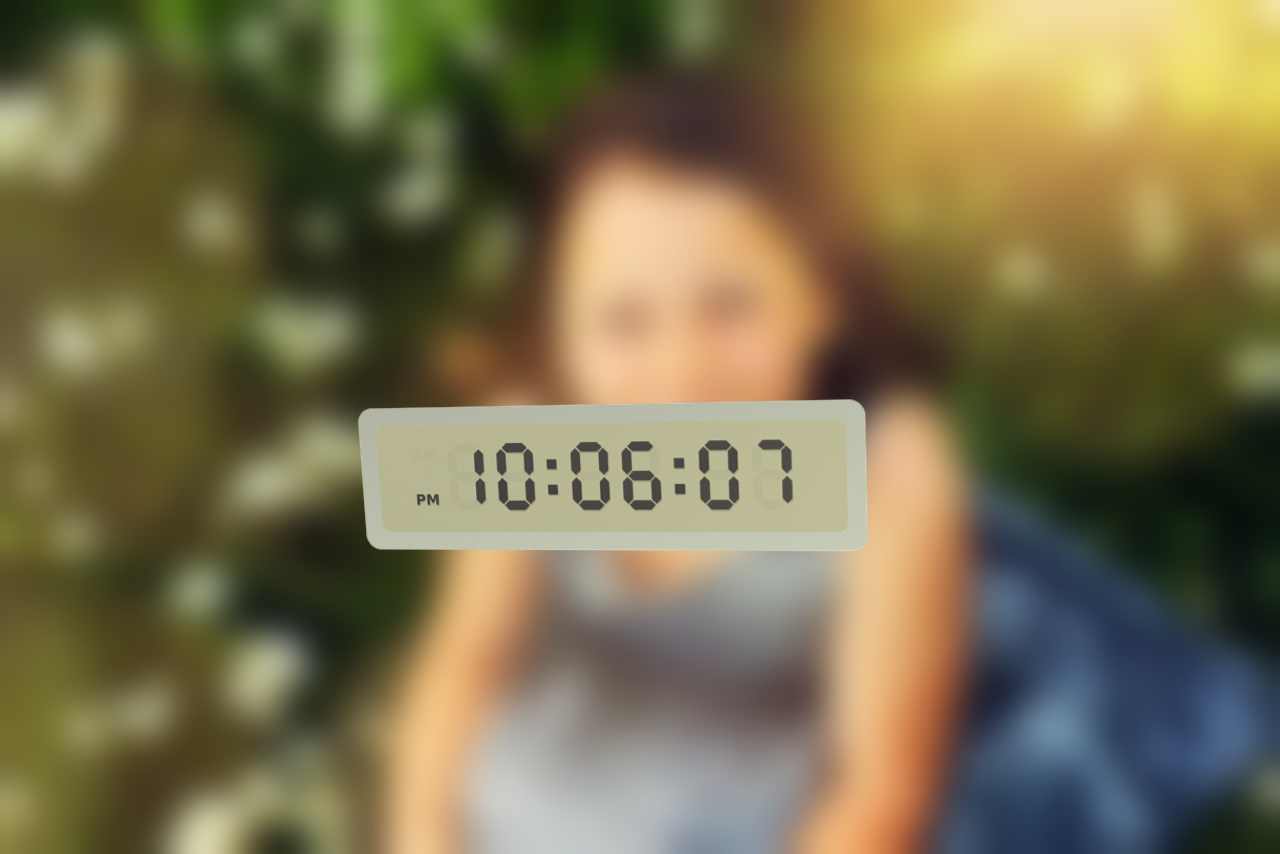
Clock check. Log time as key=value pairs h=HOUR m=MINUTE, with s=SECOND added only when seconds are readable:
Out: h=10 m=6 s=7
